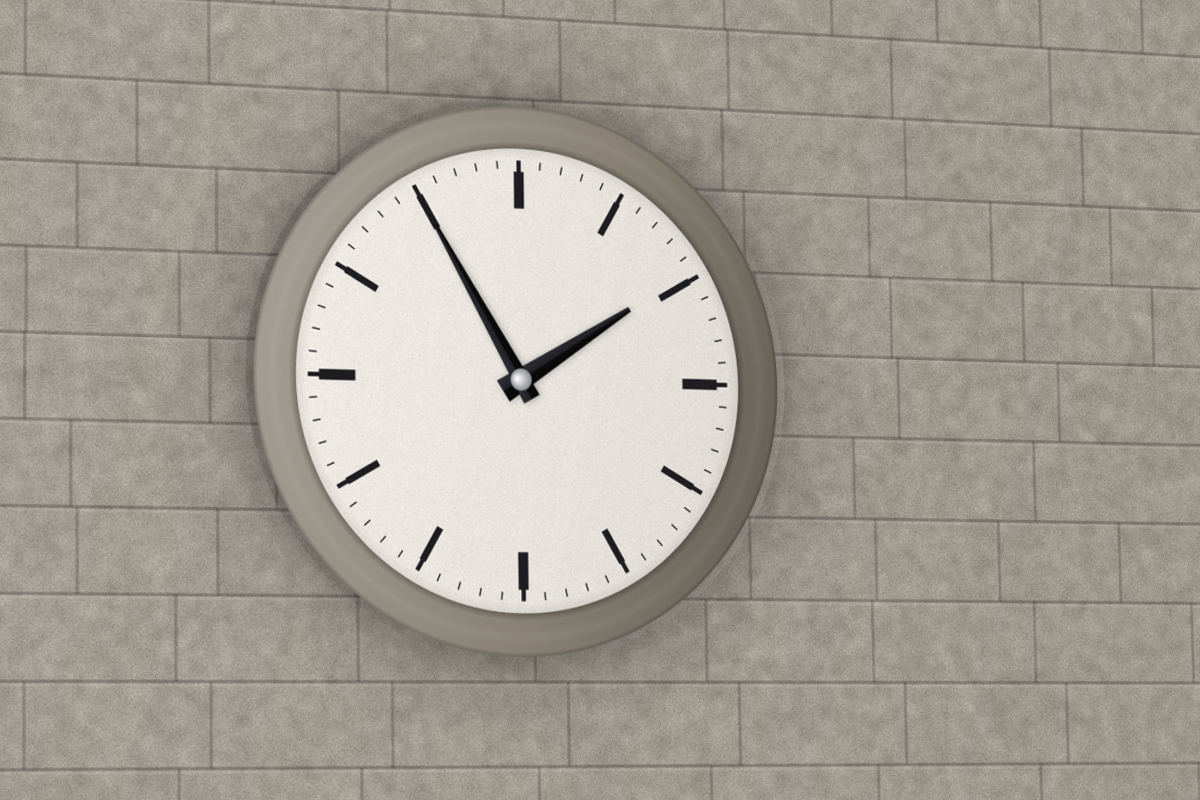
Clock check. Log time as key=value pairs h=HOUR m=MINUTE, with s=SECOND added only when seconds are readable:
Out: h=1 m=55
